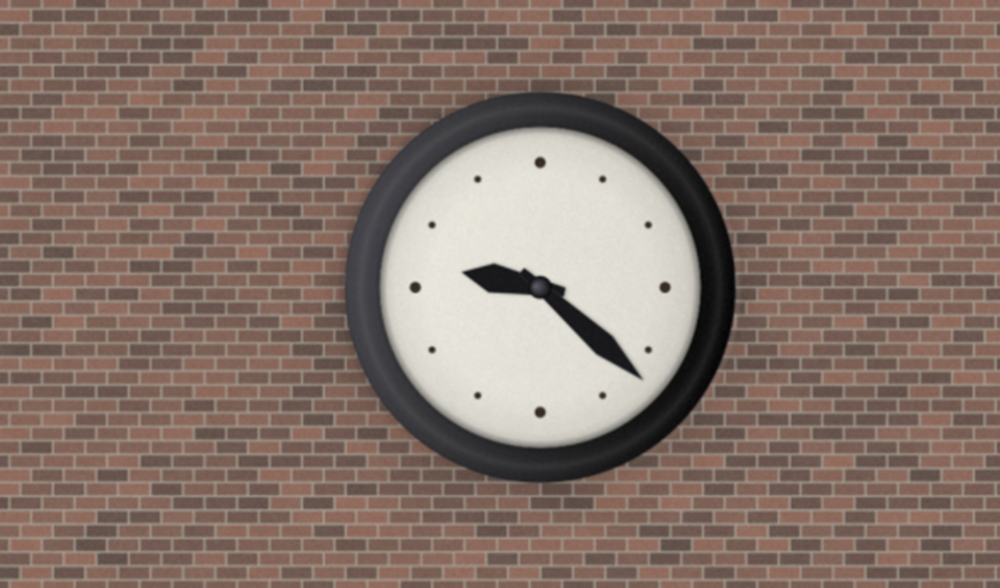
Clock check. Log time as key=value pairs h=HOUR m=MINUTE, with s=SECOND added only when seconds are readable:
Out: h=9 m=22
